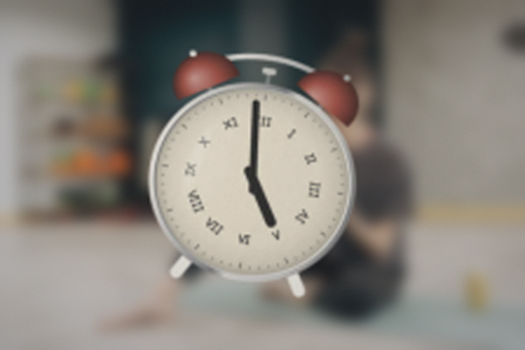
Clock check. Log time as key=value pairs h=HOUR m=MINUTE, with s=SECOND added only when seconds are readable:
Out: h=4 m=59
